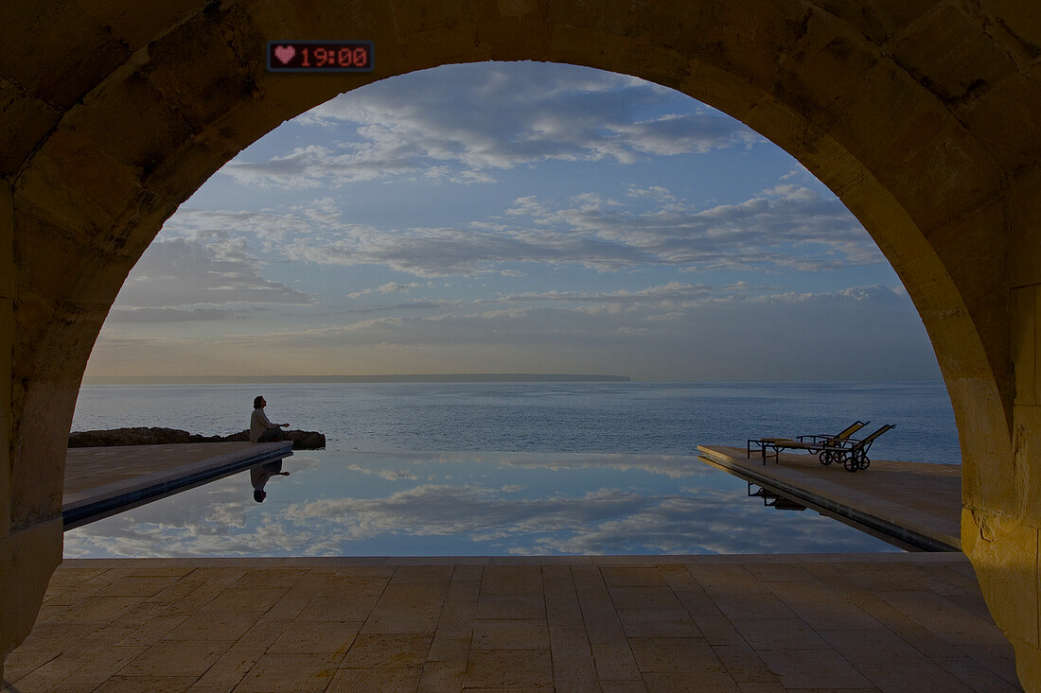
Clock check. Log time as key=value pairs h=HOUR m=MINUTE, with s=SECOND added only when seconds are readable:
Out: h=19 m=0
